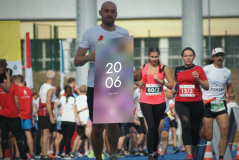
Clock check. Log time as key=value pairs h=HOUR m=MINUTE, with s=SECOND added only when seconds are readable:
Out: h=20 m=6
